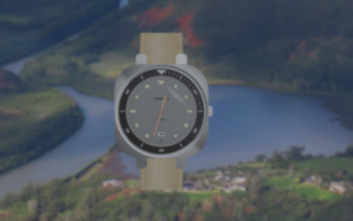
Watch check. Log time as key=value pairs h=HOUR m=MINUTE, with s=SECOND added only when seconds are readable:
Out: h=12 m=33
